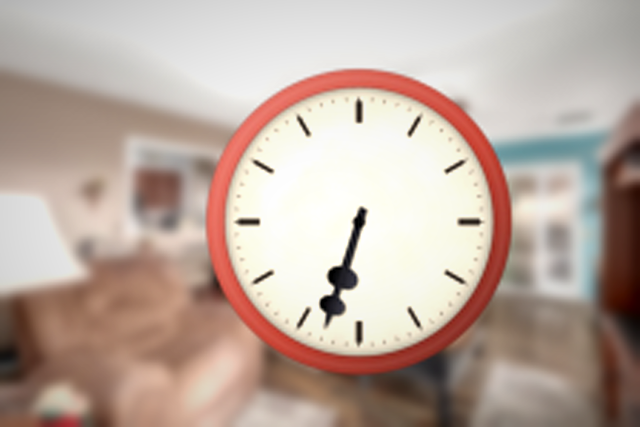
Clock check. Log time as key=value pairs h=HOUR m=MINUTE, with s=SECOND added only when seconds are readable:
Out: h=6 m=33
